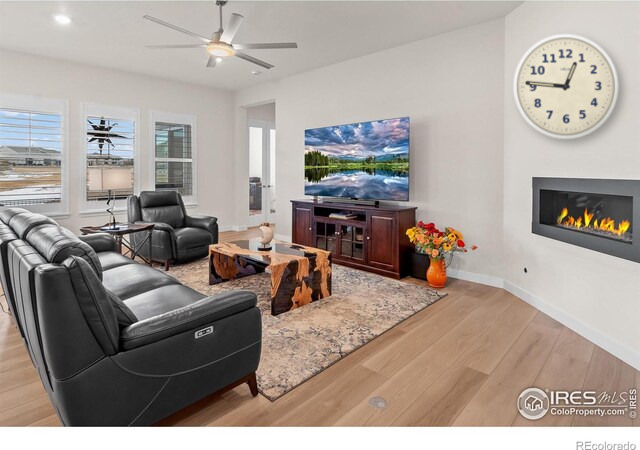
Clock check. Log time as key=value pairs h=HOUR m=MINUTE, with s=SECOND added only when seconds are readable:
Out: h=12 m=46
